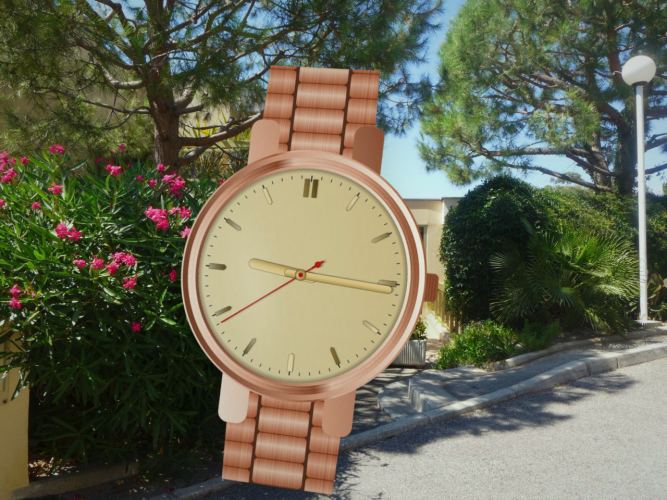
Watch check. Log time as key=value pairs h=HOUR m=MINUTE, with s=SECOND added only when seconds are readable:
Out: h=9 m=15 s=39
